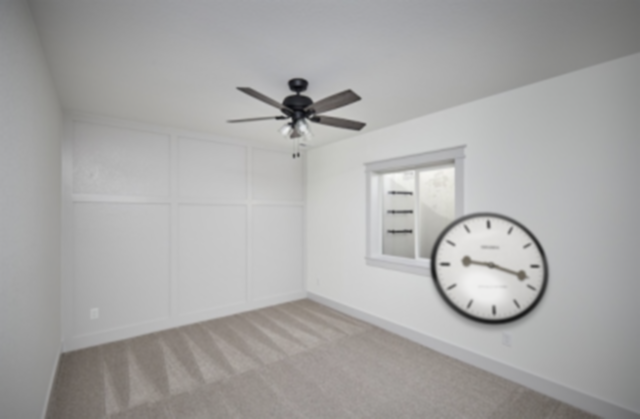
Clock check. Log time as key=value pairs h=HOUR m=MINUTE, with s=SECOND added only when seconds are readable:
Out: h=9 m=18
